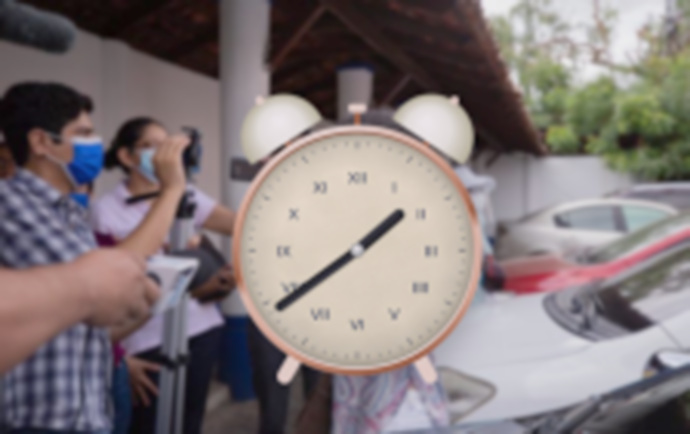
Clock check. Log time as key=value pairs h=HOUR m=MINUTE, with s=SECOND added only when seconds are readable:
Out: h=1 m=39
